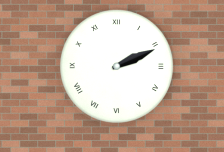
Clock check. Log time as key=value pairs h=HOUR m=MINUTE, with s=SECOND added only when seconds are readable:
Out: h=2 m=11
